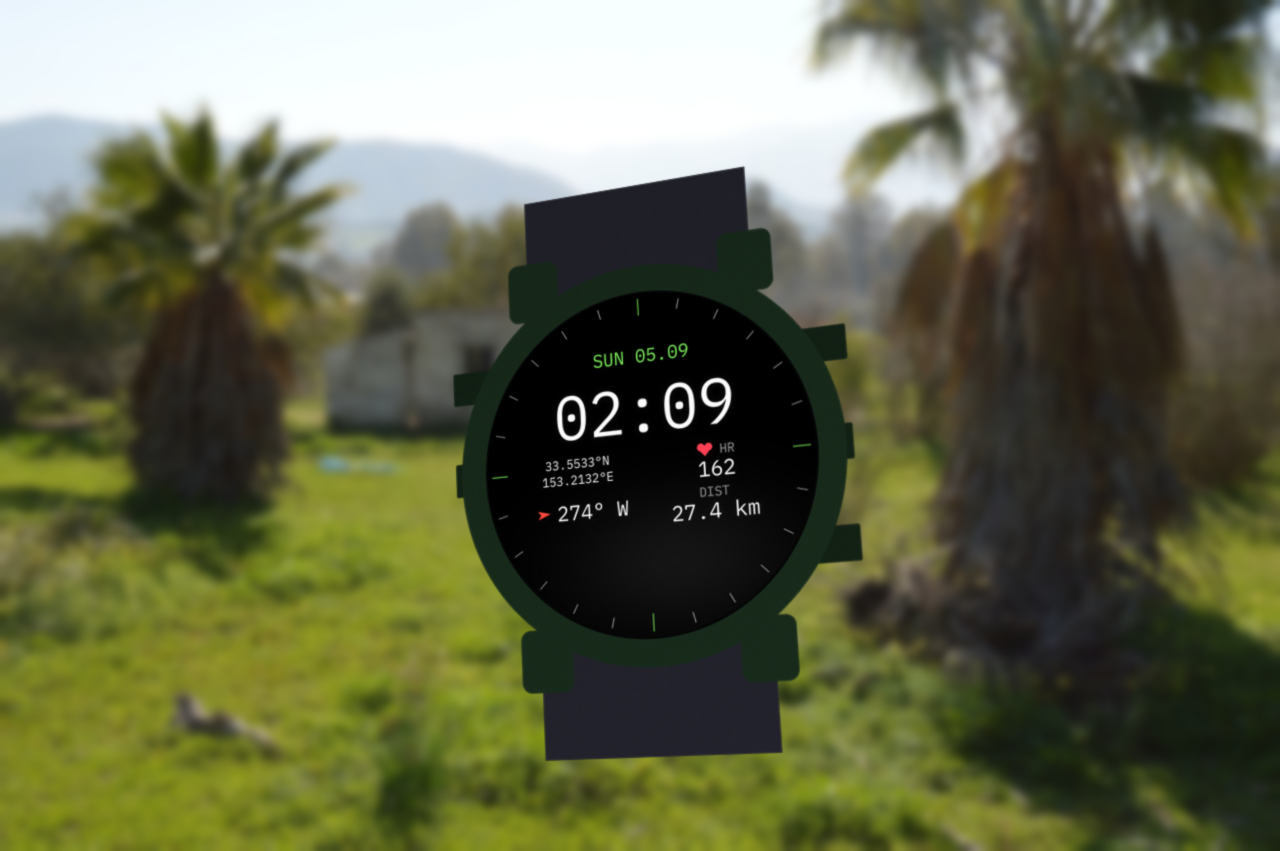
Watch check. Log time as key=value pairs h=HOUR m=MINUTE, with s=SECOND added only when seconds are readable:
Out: h=2 m=9
